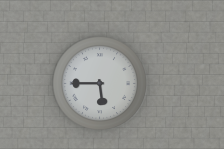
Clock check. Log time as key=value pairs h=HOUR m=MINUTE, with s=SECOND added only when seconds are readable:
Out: h=5 m=45
